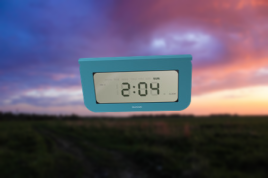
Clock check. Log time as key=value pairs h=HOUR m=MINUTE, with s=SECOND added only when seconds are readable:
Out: h=2 m=4
